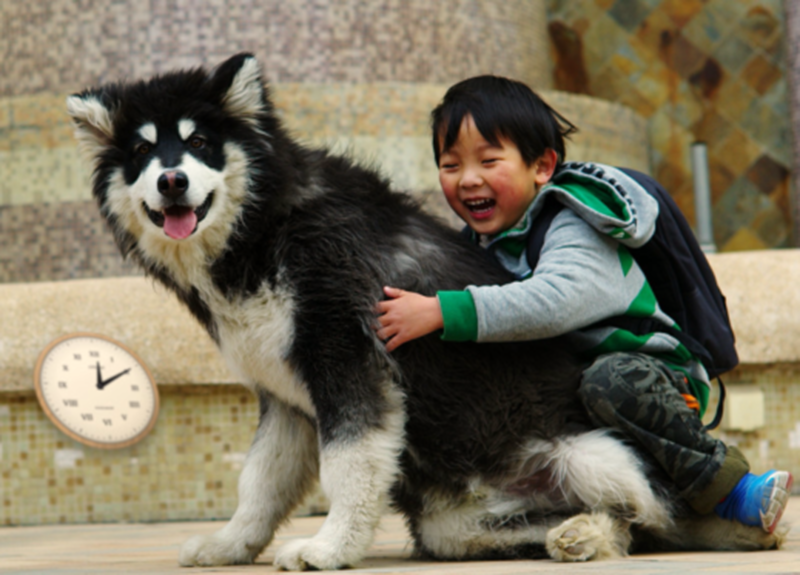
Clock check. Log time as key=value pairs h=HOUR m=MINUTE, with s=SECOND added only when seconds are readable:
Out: h=12 m=10
